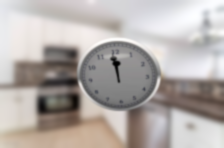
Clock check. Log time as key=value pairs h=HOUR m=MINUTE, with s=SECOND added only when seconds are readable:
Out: h=11 m=59
